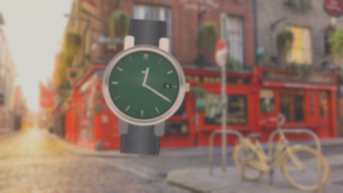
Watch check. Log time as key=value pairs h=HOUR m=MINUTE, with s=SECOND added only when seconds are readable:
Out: h=12 m=20
